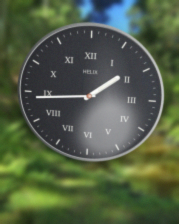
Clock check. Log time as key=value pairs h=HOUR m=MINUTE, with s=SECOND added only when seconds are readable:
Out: h=1 m=44
